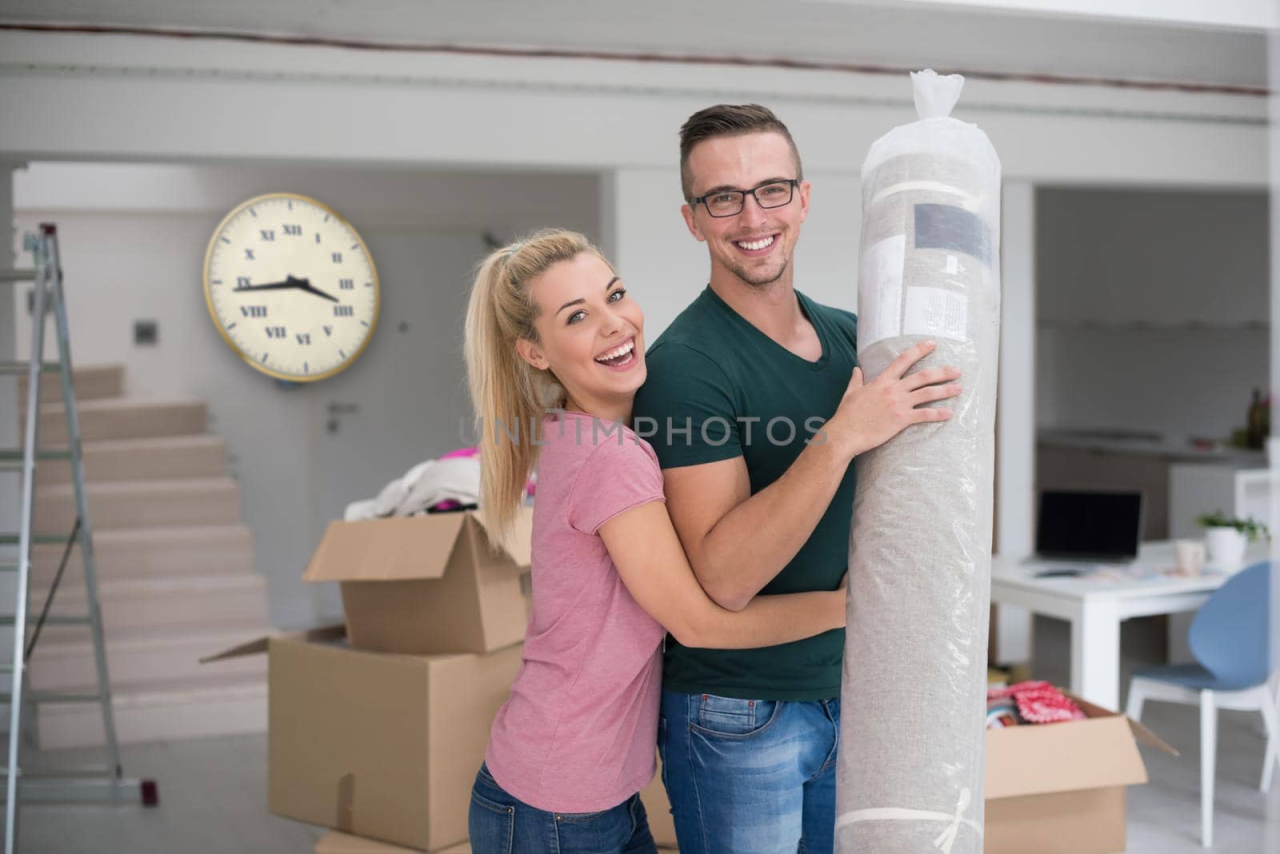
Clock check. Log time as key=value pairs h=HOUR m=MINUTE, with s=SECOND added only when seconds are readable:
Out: h=3 m=44
